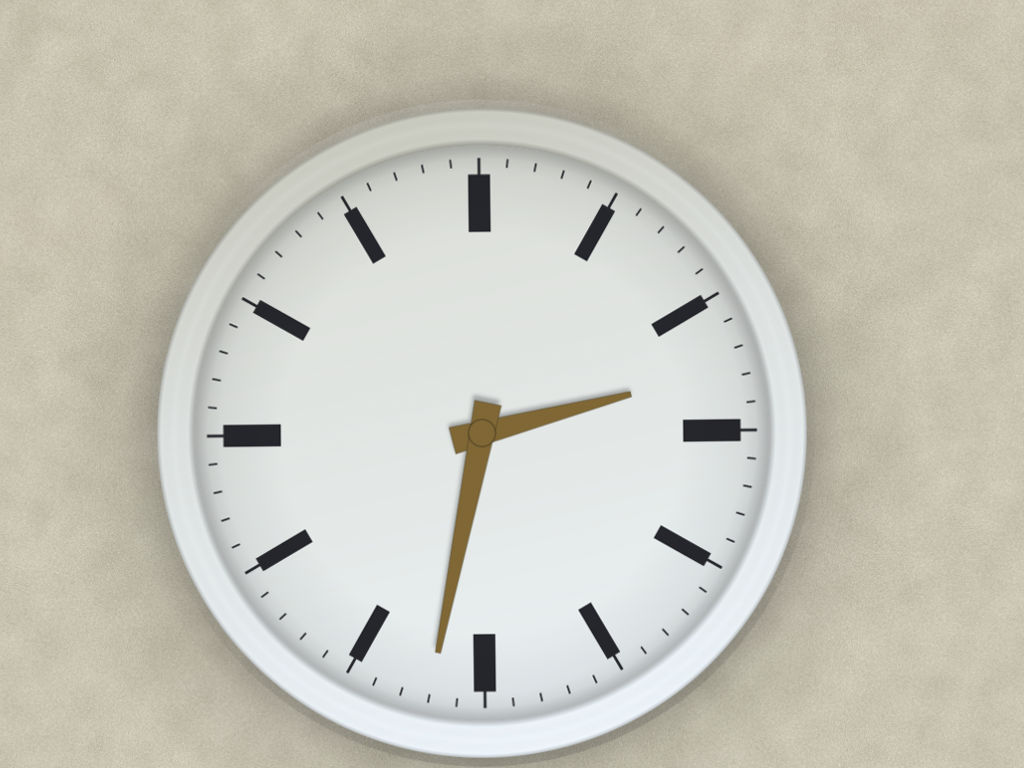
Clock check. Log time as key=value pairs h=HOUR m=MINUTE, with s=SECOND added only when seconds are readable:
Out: h=2 m=32
